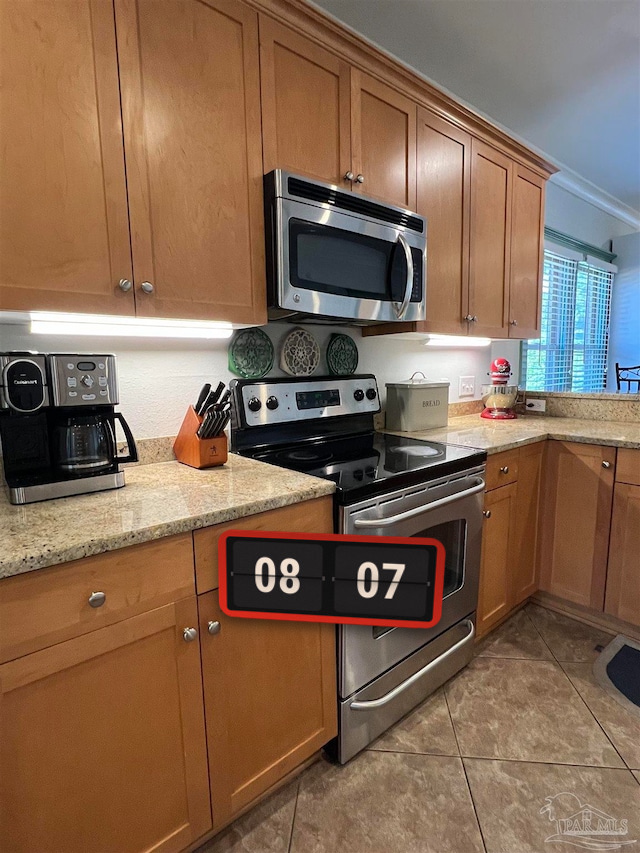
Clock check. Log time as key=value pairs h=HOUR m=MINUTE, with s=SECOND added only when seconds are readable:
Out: h=8 m=7
